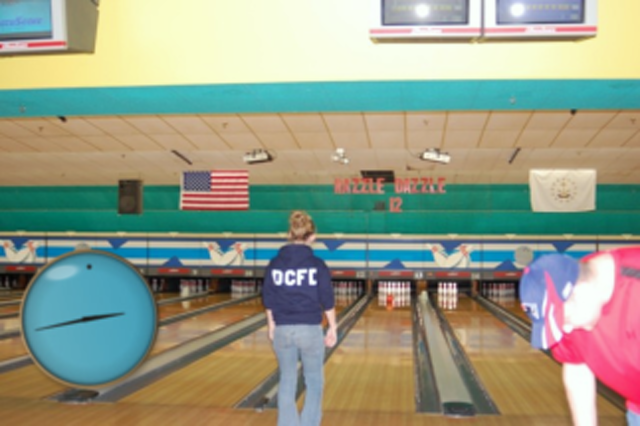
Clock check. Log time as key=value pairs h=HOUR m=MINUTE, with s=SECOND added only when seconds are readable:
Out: h=2 m=43
